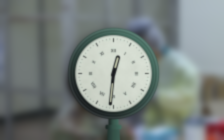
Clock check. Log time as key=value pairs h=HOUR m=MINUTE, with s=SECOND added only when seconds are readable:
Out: h=12 m=31
